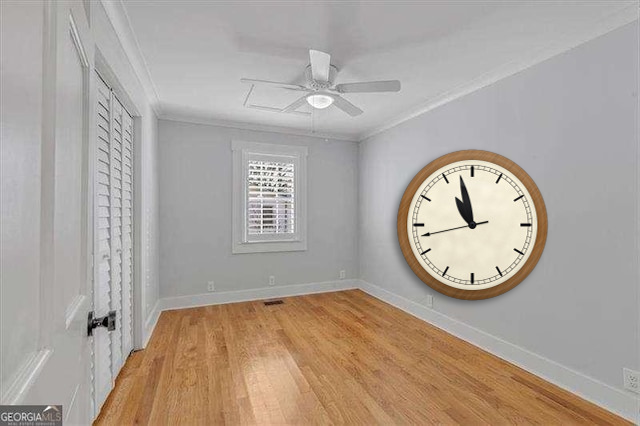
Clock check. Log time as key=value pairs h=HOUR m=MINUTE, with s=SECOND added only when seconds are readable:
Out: h=10 m=57 s=43
